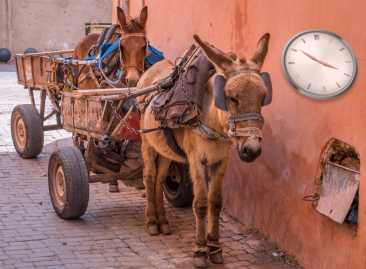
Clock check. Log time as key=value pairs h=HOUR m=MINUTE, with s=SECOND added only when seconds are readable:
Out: h=3 m=51
